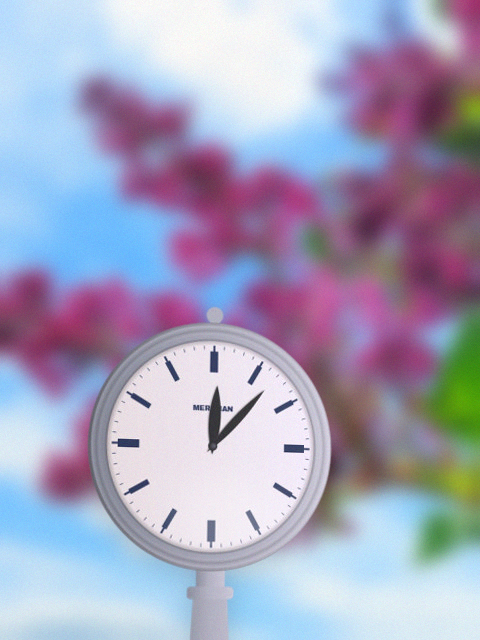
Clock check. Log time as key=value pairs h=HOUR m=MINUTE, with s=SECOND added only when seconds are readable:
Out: h=12 m=7
